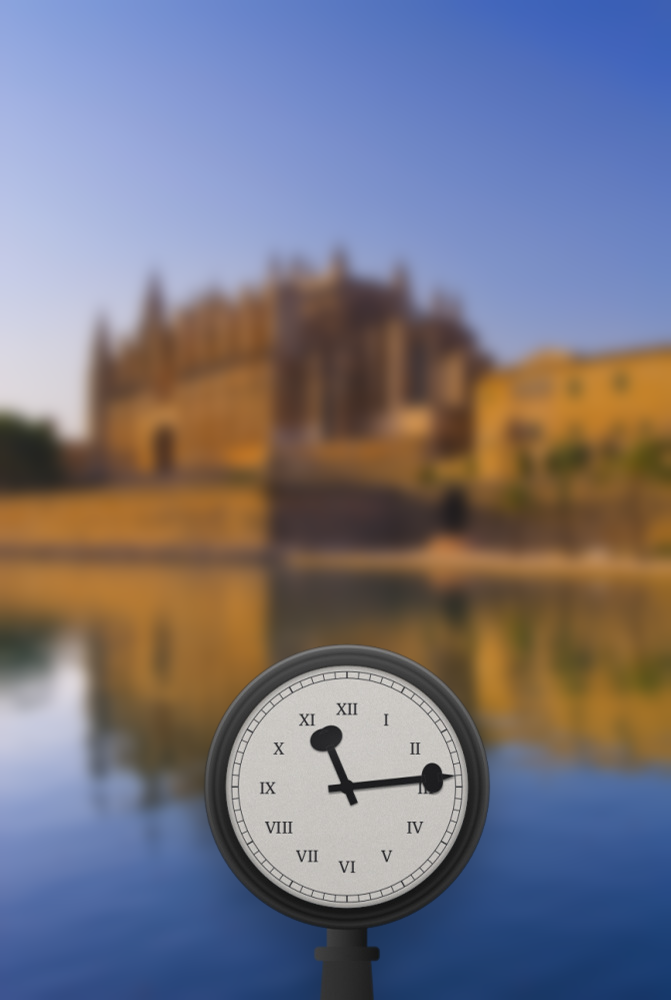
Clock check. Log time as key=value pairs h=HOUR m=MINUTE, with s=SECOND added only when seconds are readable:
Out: h=11 m=14
